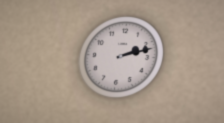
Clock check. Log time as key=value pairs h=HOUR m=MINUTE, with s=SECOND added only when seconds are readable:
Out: h=2 m=12
